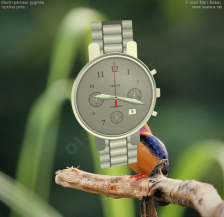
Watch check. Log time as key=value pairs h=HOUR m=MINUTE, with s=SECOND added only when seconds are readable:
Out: h=9 m=18
